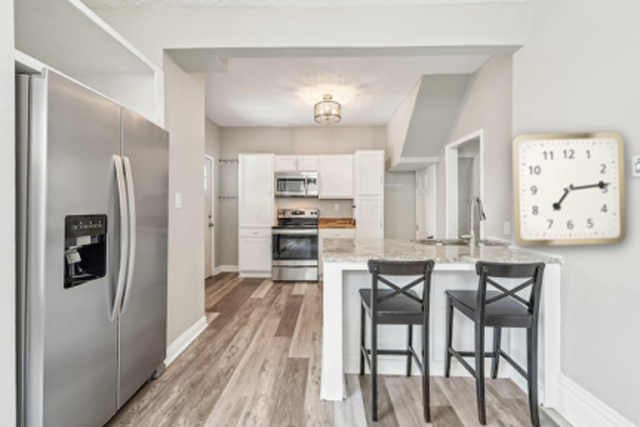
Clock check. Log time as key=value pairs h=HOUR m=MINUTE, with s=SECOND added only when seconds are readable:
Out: h=7 m=14
